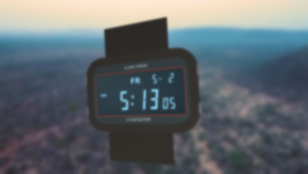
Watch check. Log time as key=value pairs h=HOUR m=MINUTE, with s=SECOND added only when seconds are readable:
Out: h=5 m=13
